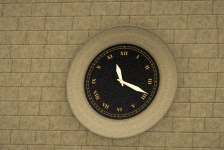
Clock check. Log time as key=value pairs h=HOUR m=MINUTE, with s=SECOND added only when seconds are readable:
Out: h=11 m=19
